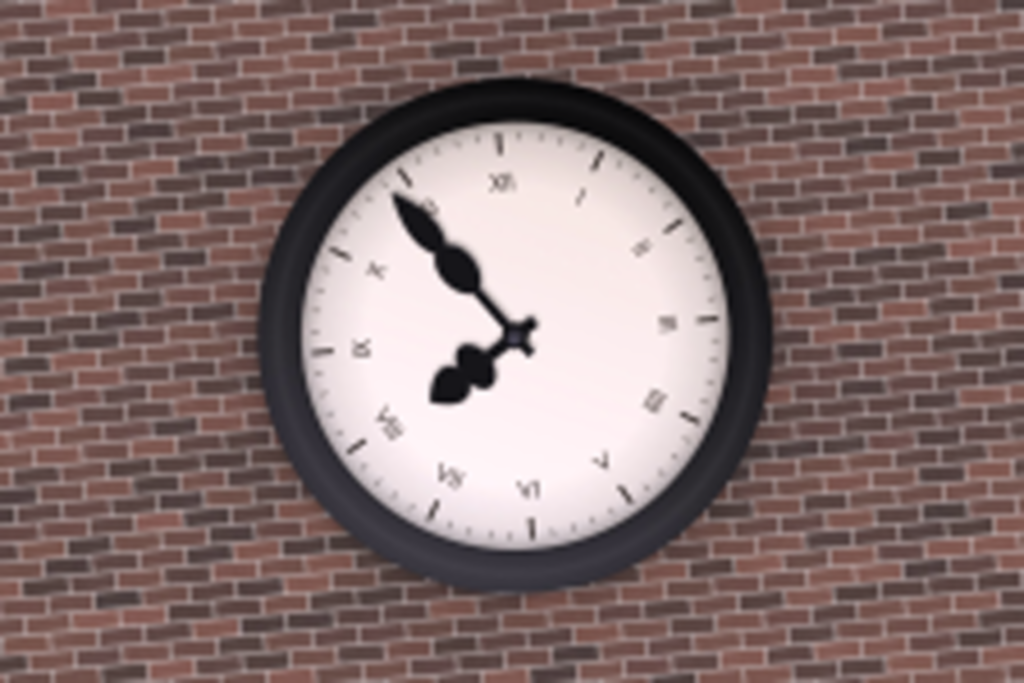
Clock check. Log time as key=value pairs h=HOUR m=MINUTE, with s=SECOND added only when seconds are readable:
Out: h=7 m=54
